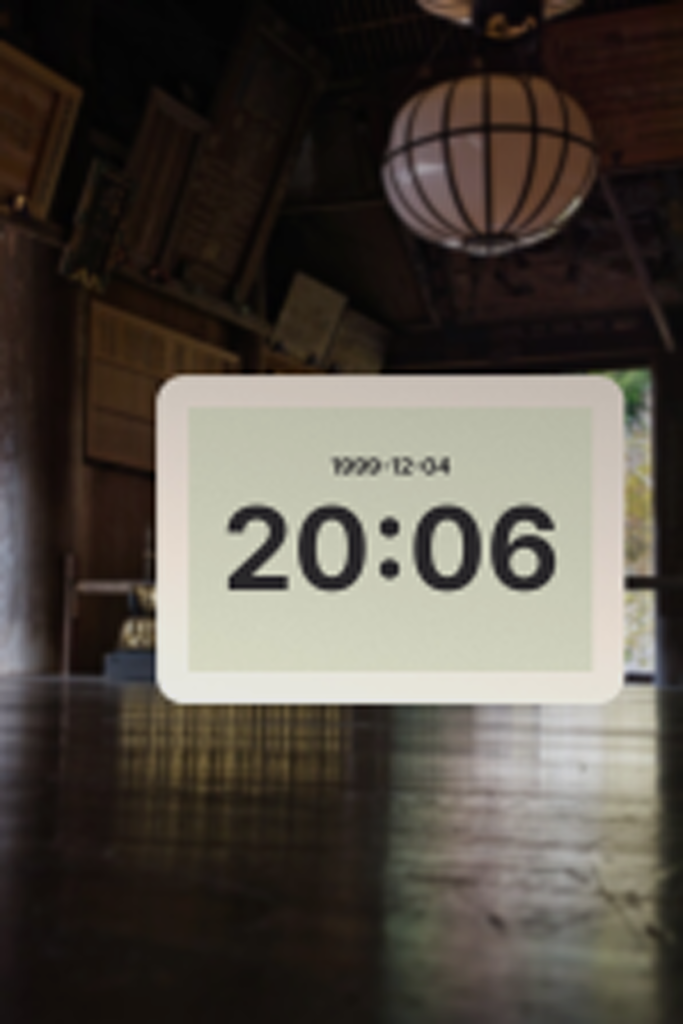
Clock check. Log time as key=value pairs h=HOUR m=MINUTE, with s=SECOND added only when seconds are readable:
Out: h=20 m=6
